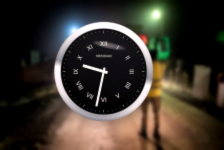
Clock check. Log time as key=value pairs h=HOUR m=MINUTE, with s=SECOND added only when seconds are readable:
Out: h=9 m=32
